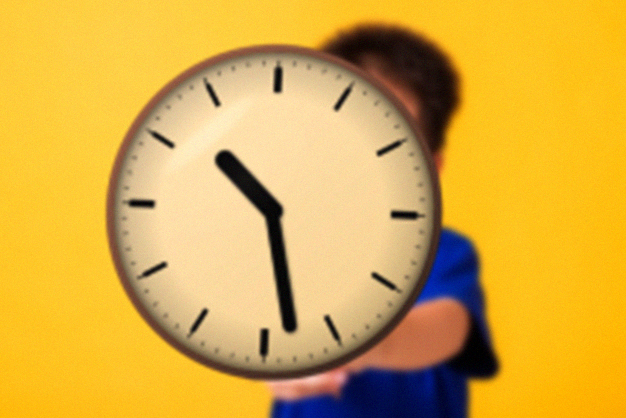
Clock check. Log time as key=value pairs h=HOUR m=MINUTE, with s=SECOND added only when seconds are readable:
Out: h=10 m=28
